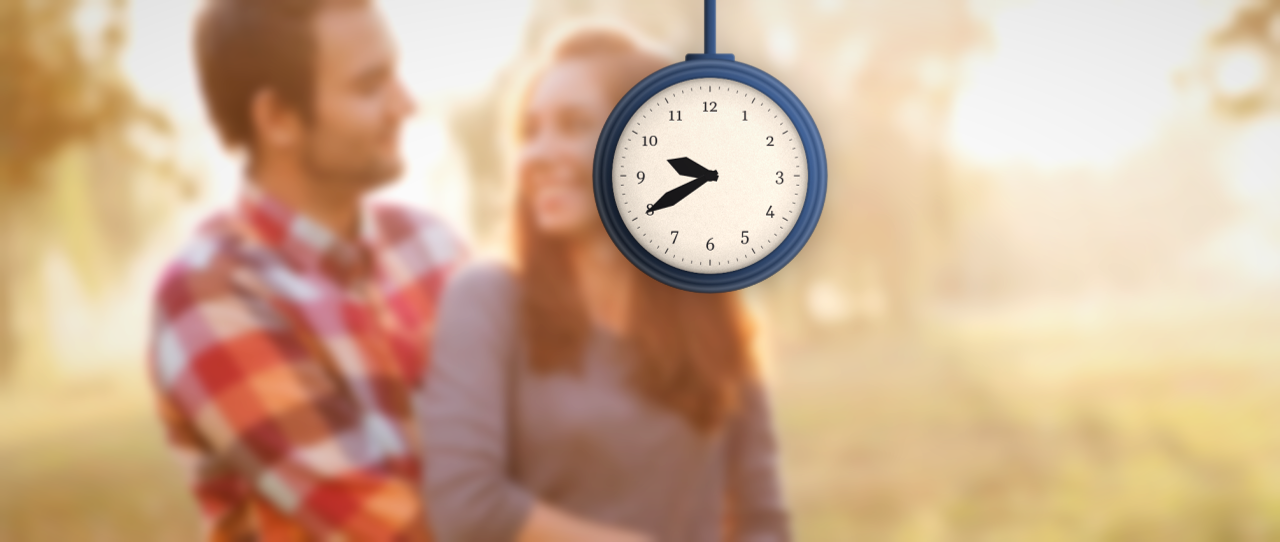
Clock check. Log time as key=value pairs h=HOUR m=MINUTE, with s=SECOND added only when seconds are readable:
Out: h=9 m=40
